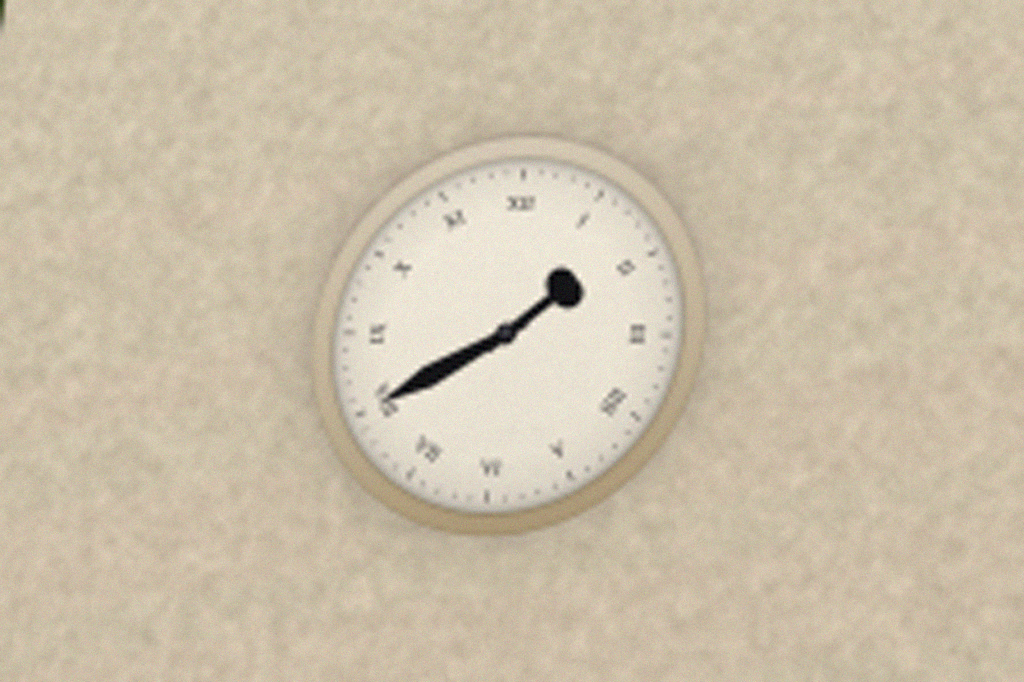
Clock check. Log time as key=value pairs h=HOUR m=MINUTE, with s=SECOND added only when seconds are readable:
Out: h=1 m=40
